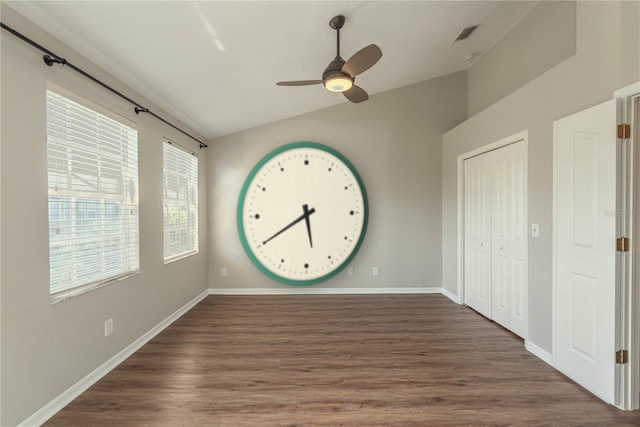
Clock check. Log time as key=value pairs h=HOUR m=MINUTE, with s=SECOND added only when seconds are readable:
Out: h=5 m=40
